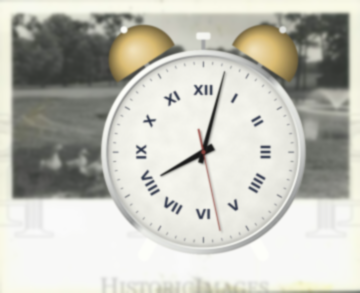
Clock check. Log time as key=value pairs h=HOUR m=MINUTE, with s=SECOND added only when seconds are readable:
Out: h=8 m=2 s=28
